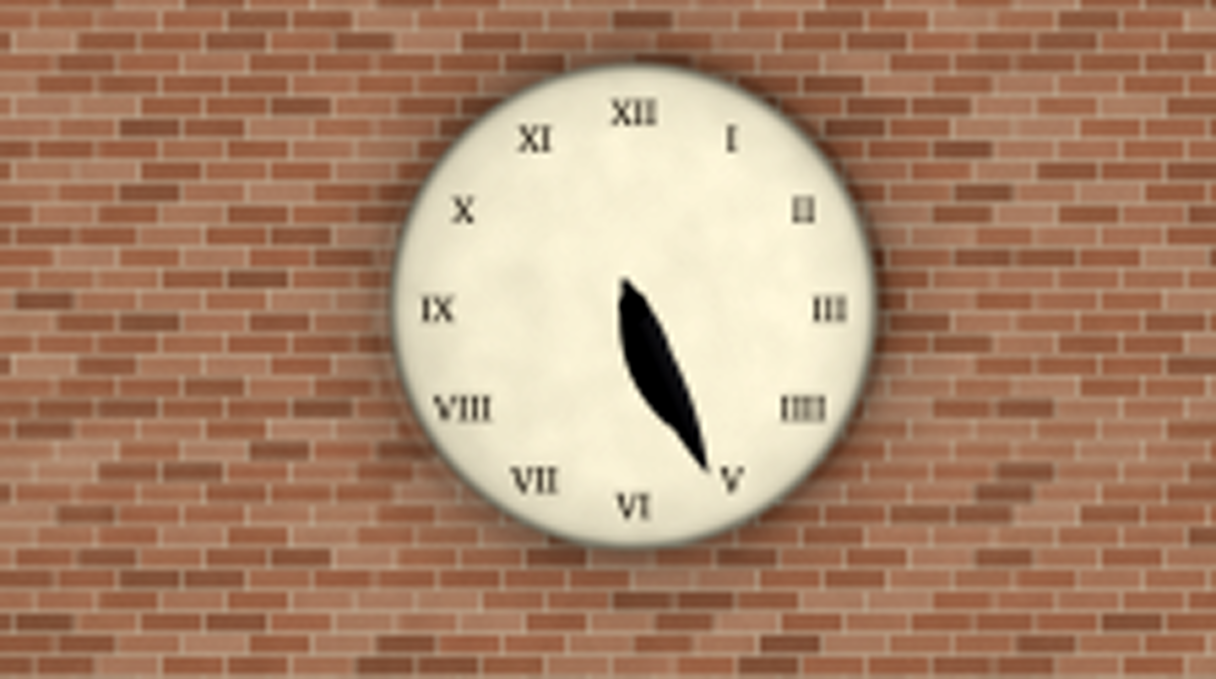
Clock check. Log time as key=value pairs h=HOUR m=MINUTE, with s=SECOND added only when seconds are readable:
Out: h=5 m=26
